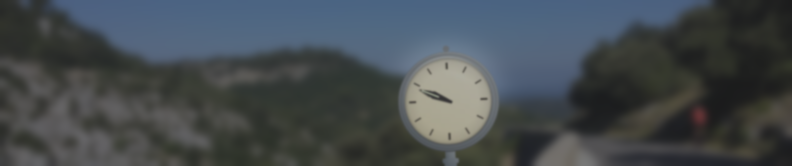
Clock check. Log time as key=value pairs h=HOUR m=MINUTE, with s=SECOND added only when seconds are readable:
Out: h=9 m=49
